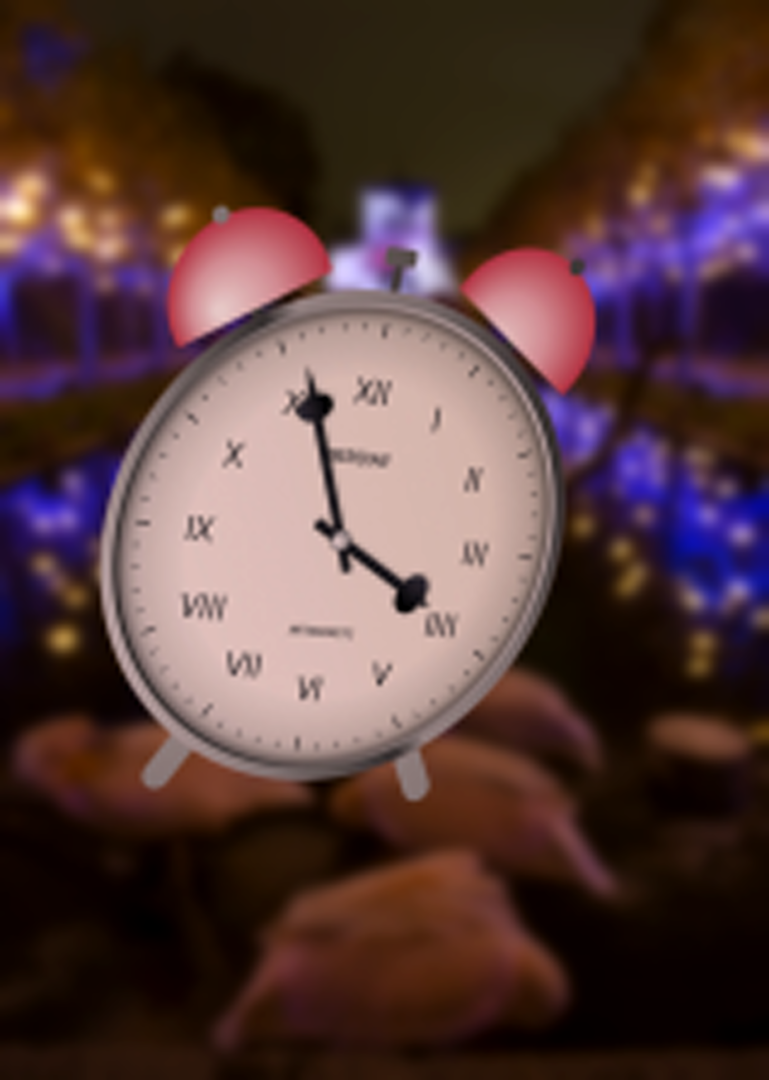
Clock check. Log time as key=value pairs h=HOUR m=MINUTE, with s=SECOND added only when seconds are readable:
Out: h=3 m=56
